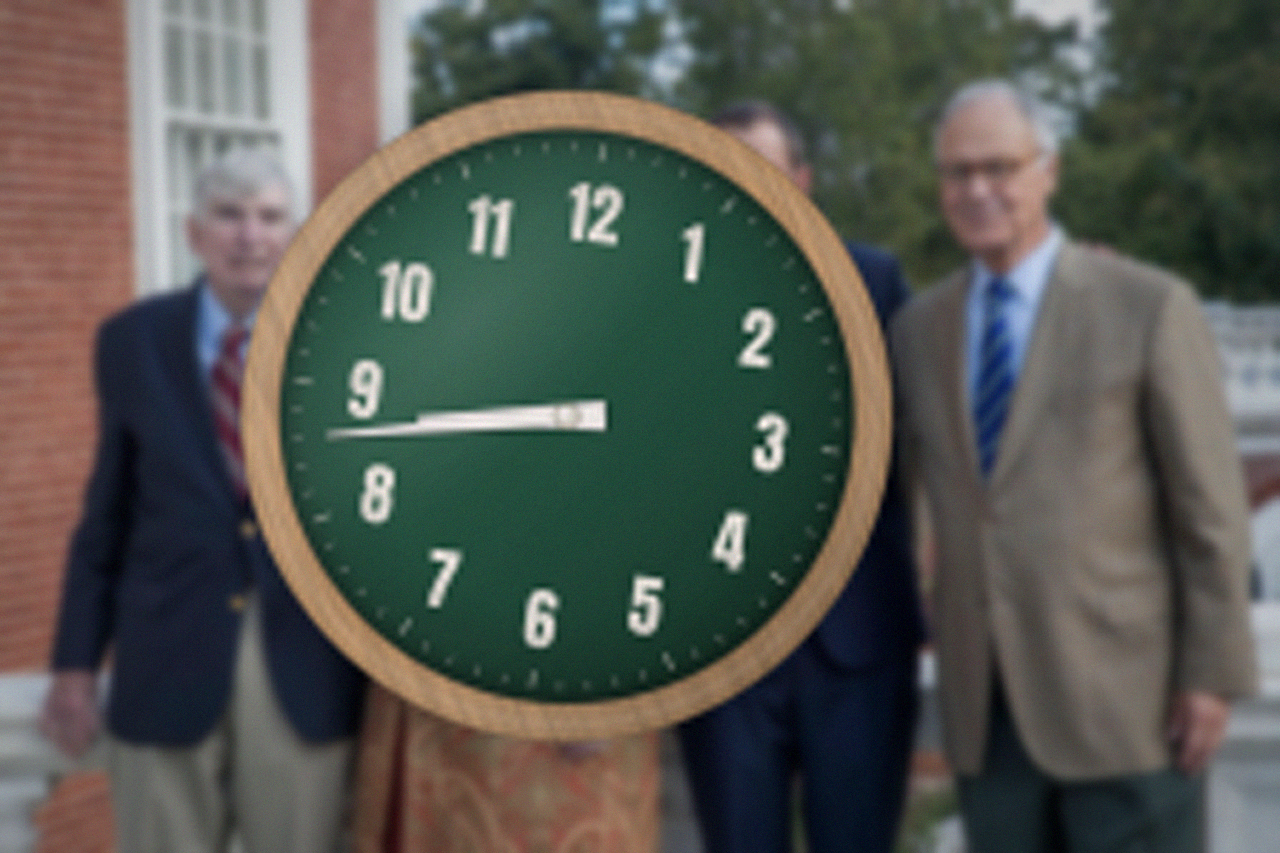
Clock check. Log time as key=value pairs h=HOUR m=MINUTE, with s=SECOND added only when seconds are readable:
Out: h=8 m=43
